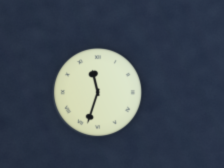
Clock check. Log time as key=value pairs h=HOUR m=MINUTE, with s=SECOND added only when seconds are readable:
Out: h=11 m=33
